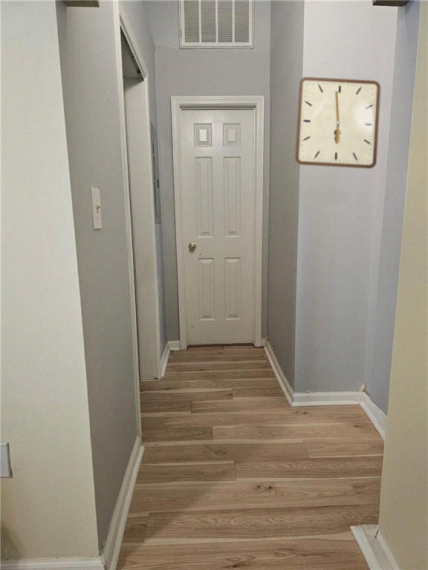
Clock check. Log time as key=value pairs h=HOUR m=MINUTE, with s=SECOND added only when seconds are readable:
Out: h=5 m=59
